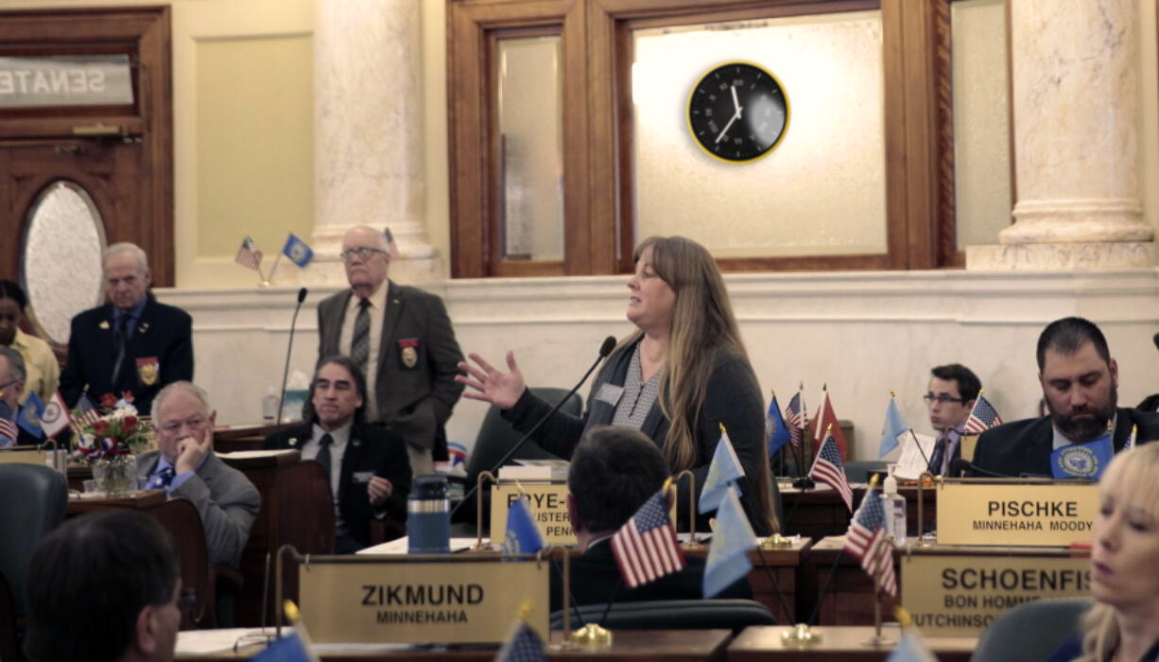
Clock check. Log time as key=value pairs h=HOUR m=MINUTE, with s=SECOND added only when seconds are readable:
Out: h=11 m=36
